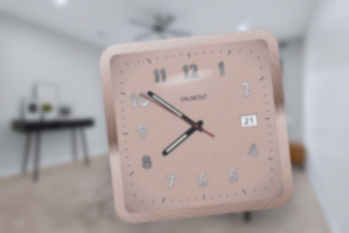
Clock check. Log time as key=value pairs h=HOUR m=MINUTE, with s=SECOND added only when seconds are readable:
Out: h=7 m=51 s=51
